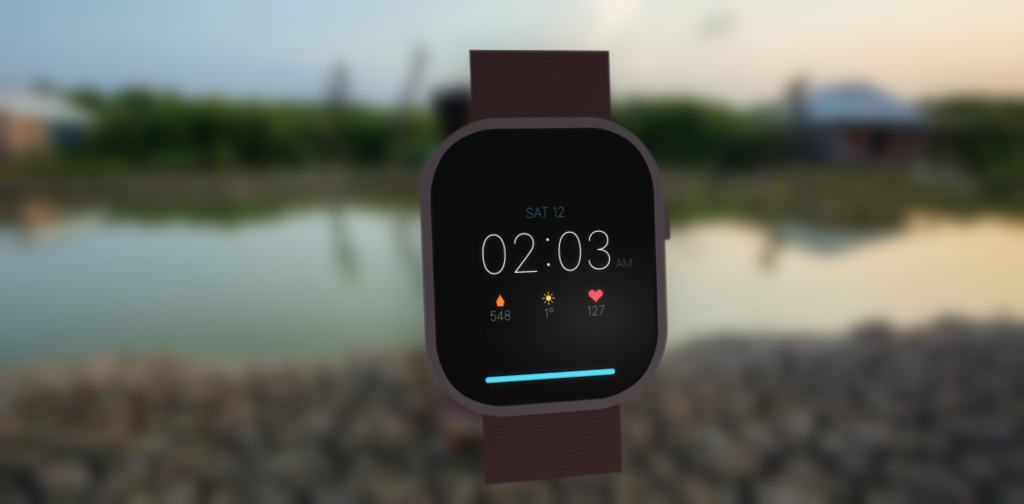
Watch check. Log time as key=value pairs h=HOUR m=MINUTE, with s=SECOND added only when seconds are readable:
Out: h=2 m=3
